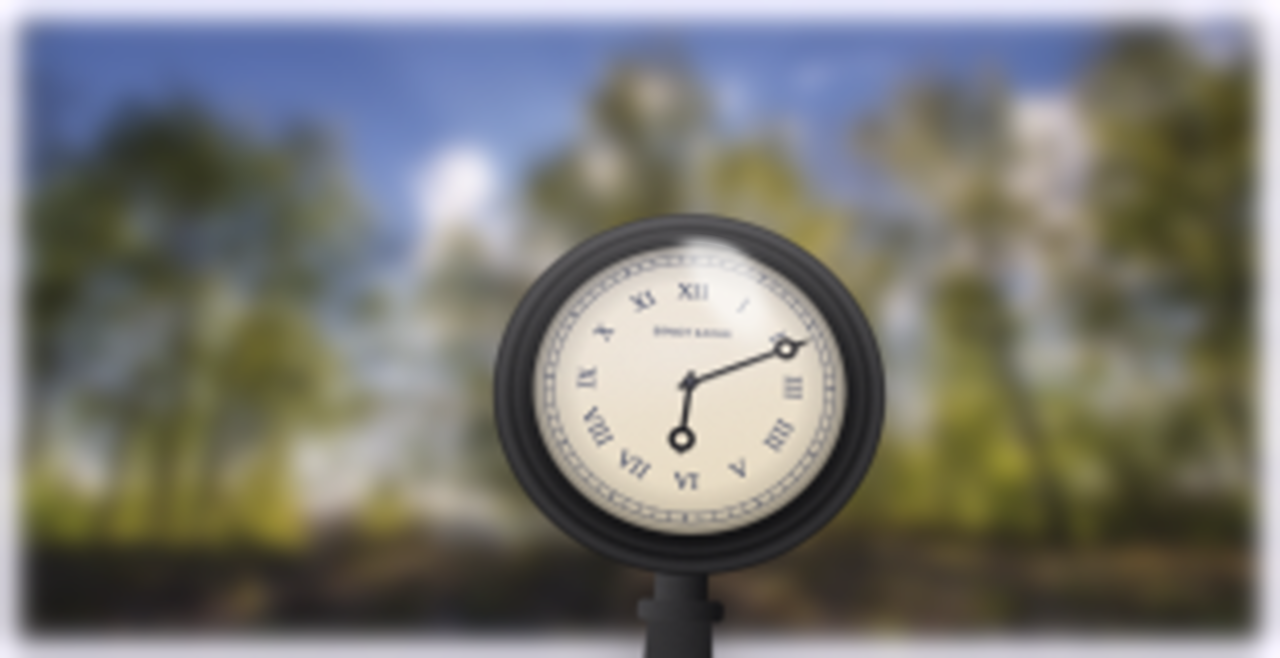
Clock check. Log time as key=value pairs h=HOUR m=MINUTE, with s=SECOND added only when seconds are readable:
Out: h=6 m=11
